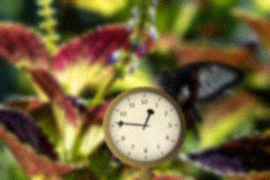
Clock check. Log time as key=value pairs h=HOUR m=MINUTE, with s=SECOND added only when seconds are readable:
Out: h=12 m=46
